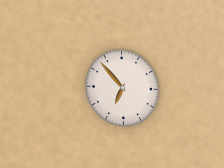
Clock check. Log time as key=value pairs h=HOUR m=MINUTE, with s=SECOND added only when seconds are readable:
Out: h=6 m=53
